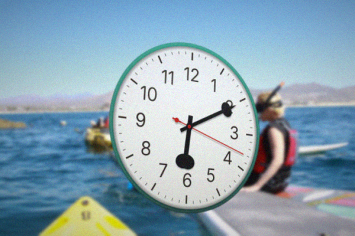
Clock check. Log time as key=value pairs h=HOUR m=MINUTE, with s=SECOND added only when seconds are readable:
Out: h=6 m=10 s=18
